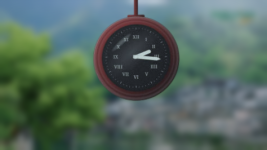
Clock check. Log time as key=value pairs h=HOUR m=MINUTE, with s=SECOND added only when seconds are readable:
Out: h=2 m=16
